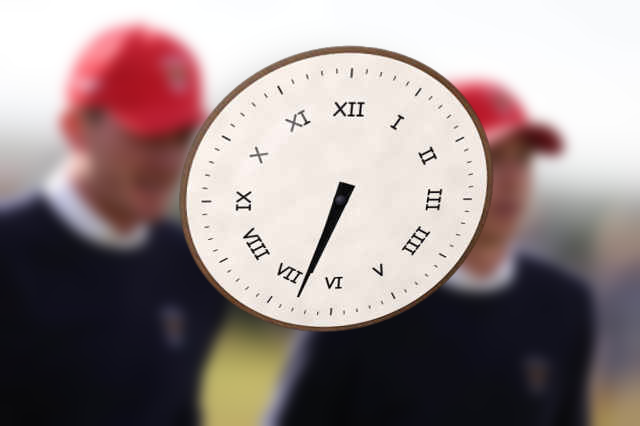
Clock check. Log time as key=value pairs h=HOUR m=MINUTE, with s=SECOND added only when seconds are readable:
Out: h=6 m=33
